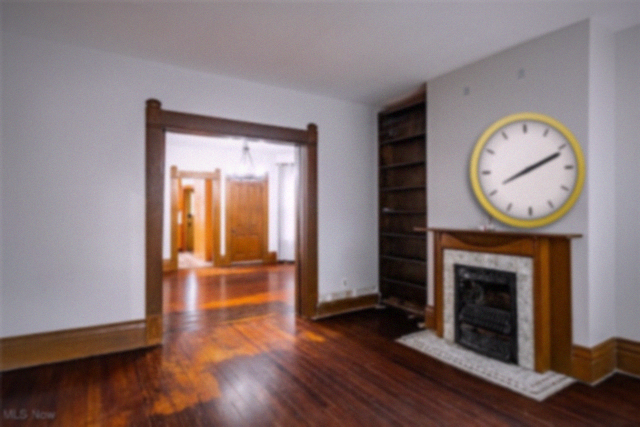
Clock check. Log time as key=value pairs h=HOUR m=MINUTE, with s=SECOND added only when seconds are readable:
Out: h=8 m=11
